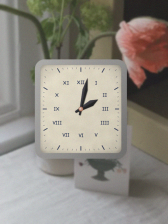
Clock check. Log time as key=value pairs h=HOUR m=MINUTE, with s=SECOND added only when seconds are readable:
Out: h=2 m=2
